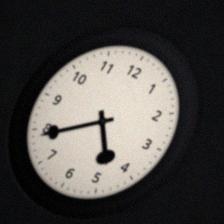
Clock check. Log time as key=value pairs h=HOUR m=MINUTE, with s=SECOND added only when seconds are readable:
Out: h=4 m=39
